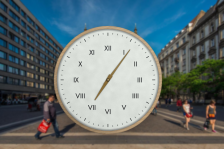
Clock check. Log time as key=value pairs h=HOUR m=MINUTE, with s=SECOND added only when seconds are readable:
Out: h=7 m=6
